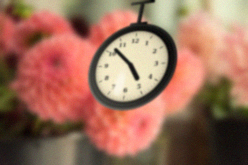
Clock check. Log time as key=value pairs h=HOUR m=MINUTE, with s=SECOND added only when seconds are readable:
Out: h=4 m=52
